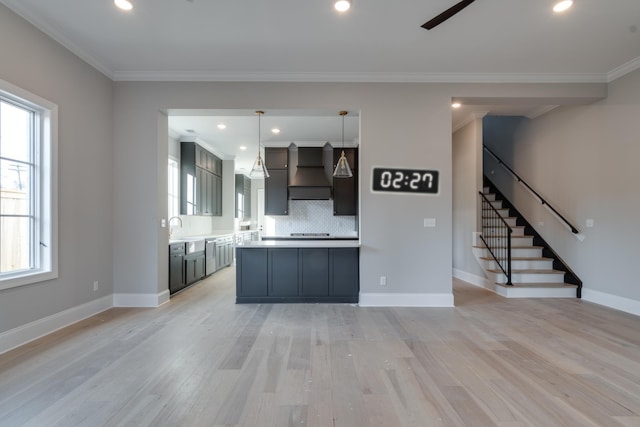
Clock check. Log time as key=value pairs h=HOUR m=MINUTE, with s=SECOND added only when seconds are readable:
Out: h=2 m=27
